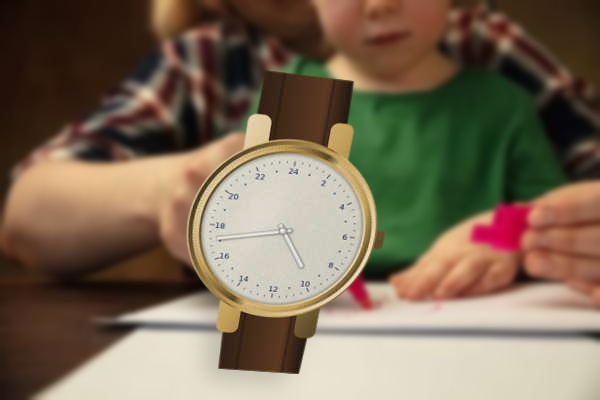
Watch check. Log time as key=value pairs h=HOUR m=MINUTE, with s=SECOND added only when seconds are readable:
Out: h=9 m=43
